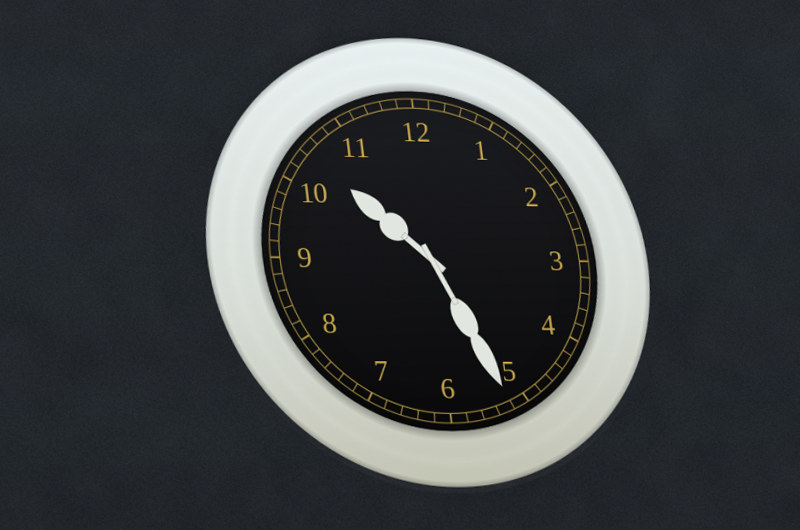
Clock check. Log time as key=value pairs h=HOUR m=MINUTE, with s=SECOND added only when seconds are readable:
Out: h=10 m=26
